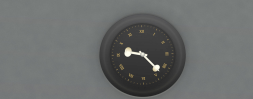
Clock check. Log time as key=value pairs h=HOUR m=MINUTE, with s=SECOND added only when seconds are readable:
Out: h=9 m=23
